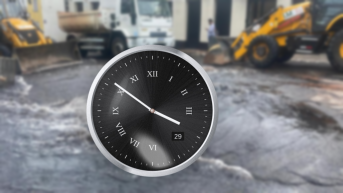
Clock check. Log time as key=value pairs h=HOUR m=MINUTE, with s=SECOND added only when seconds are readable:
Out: h=3 m=51
